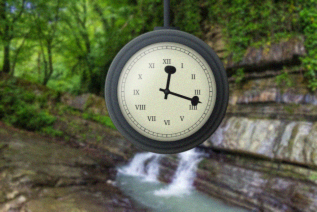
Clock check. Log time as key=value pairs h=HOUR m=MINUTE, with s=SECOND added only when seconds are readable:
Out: h=12 m=18
